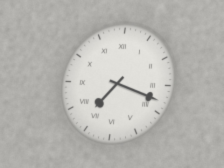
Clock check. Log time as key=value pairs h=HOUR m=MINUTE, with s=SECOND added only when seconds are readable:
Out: h=7 m=18
